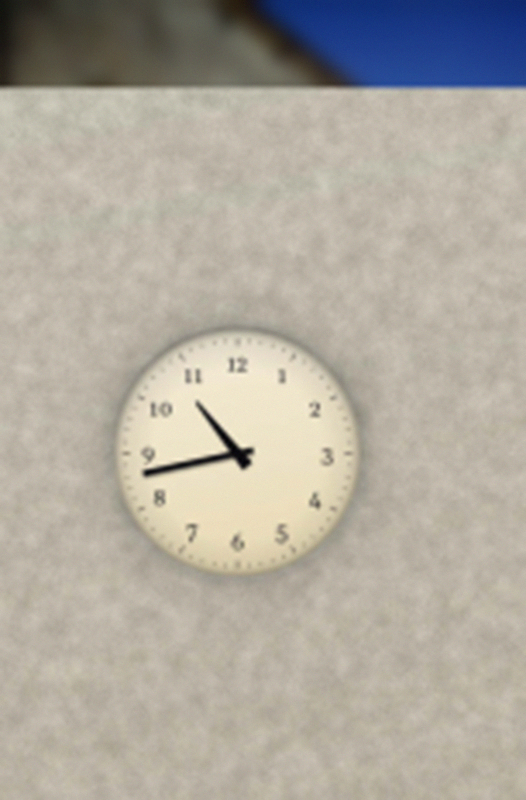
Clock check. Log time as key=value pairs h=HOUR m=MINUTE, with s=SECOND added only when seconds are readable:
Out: h=10 m=43
